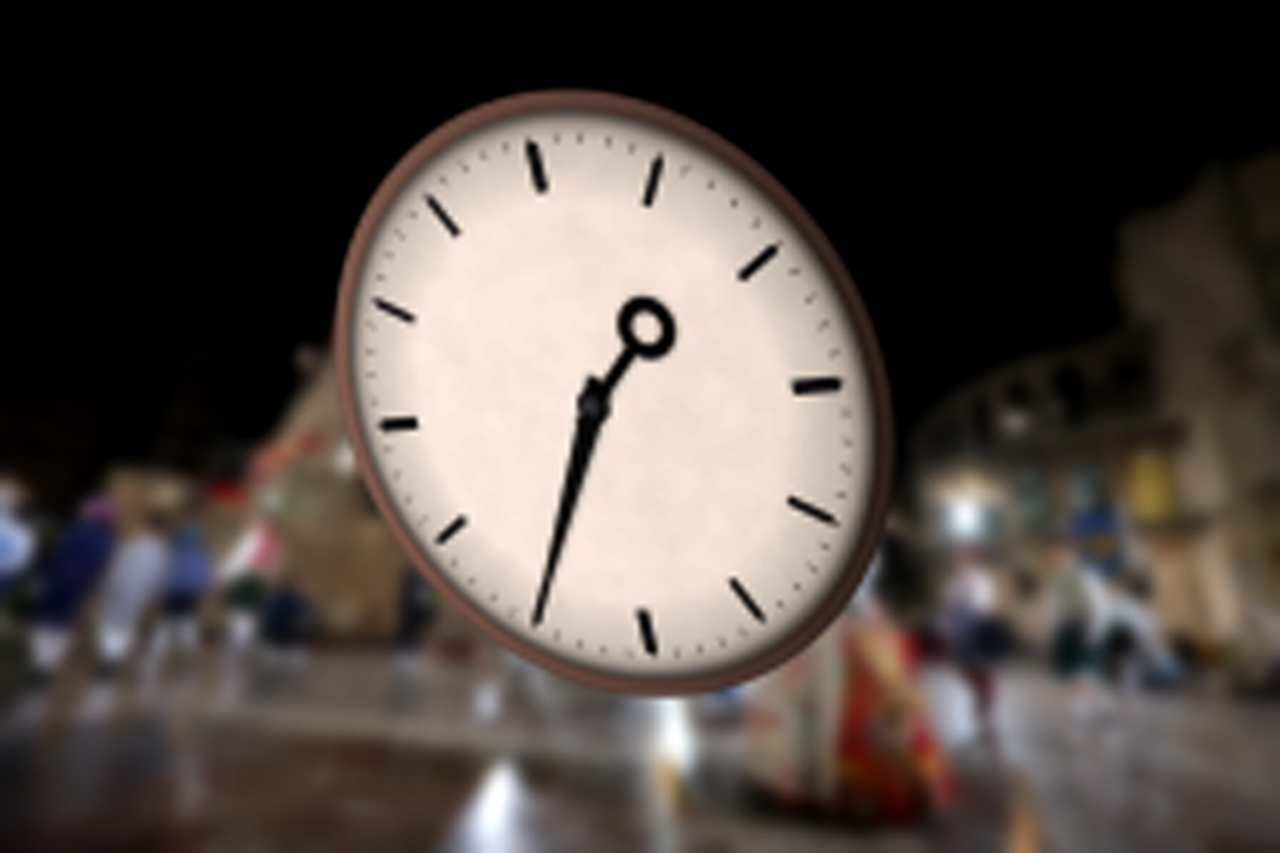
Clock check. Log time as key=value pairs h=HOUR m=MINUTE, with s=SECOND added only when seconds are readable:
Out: h=1 m=35
